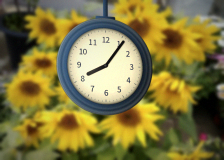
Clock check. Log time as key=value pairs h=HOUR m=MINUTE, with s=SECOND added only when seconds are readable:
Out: h=8 m=6
